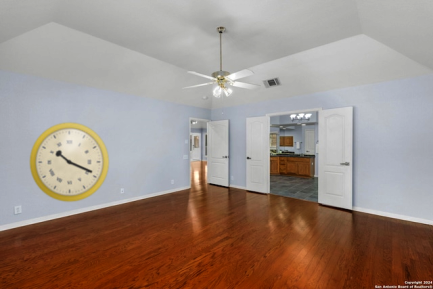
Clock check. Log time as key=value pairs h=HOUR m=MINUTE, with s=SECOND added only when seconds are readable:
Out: h=10 m=19
